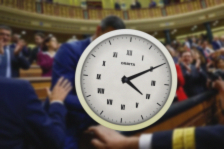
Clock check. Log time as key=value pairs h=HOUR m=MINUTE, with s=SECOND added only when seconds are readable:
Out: h=4 m=10
